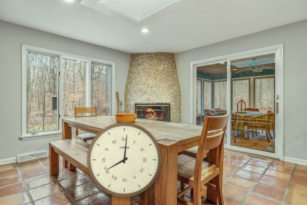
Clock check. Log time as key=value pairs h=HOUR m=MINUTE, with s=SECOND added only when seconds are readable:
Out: h=8 m=1
